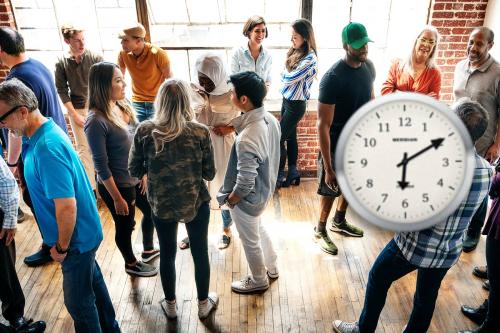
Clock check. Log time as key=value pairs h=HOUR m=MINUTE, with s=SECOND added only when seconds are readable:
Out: h=6 m=10
